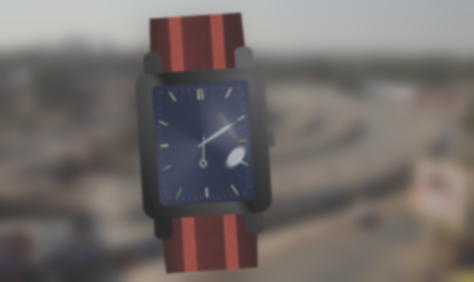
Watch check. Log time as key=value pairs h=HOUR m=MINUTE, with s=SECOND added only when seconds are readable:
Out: h=6 m=10
